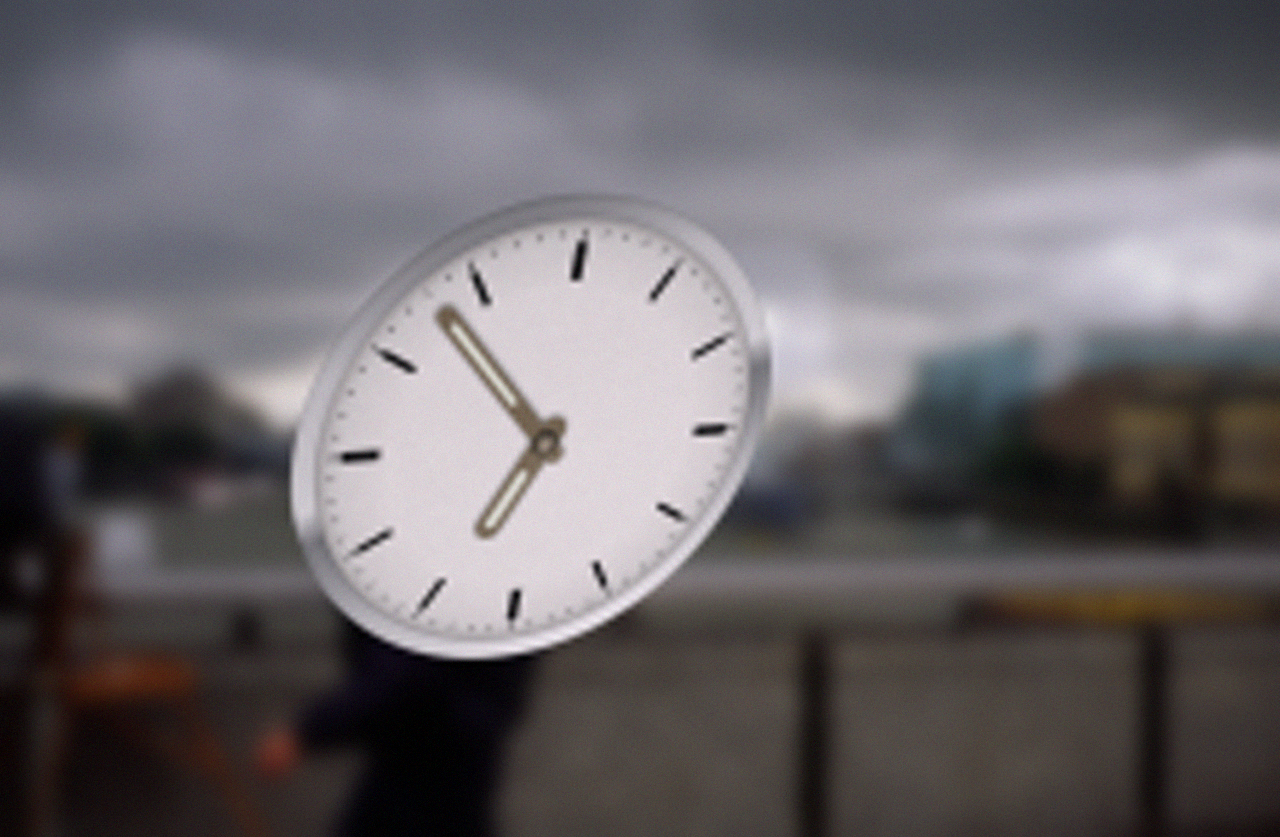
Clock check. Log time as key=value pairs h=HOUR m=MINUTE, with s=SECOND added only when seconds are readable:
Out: h=6 m=53
